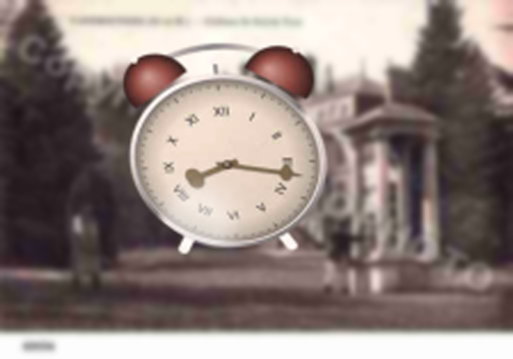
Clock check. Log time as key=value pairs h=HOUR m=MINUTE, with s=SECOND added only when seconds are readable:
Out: h=8 m=17
